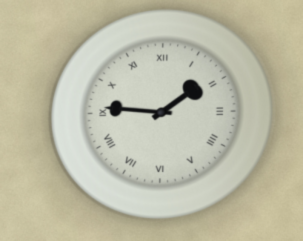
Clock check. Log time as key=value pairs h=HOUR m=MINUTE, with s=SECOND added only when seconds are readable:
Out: h=1 m=46
